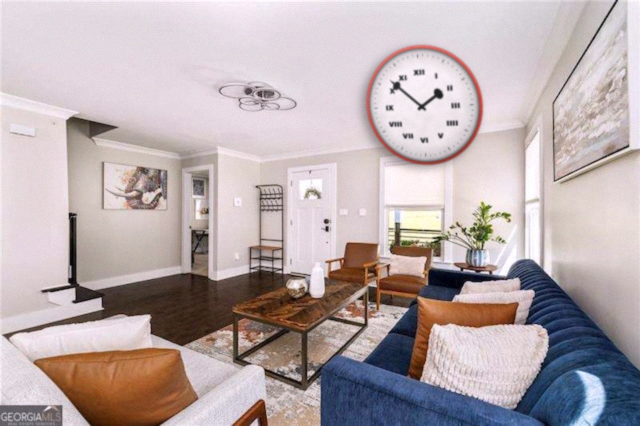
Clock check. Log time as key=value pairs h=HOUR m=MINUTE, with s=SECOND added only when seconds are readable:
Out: h=1 m=52
